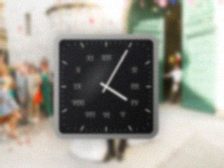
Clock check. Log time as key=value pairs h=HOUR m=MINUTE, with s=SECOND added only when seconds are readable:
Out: h=4 m=5
